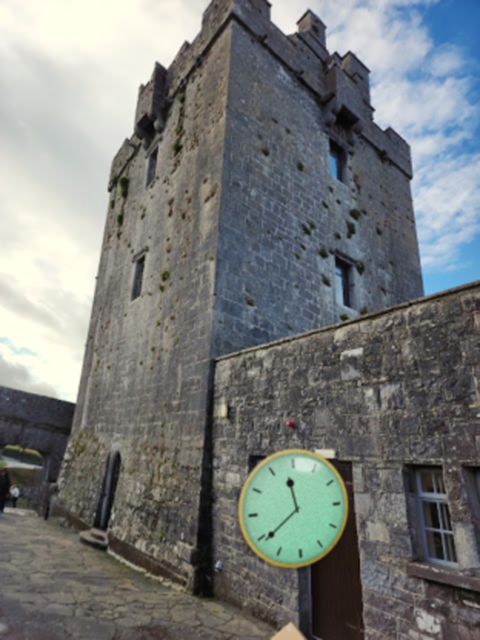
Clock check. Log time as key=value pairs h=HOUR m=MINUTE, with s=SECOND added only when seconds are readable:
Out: h=11 m=39
